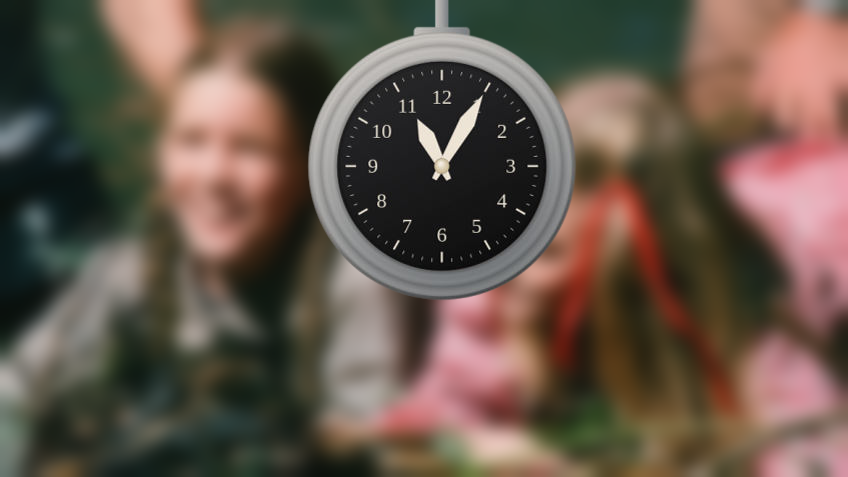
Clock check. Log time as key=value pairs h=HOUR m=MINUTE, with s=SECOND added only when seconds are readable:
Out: h=11 m=5
